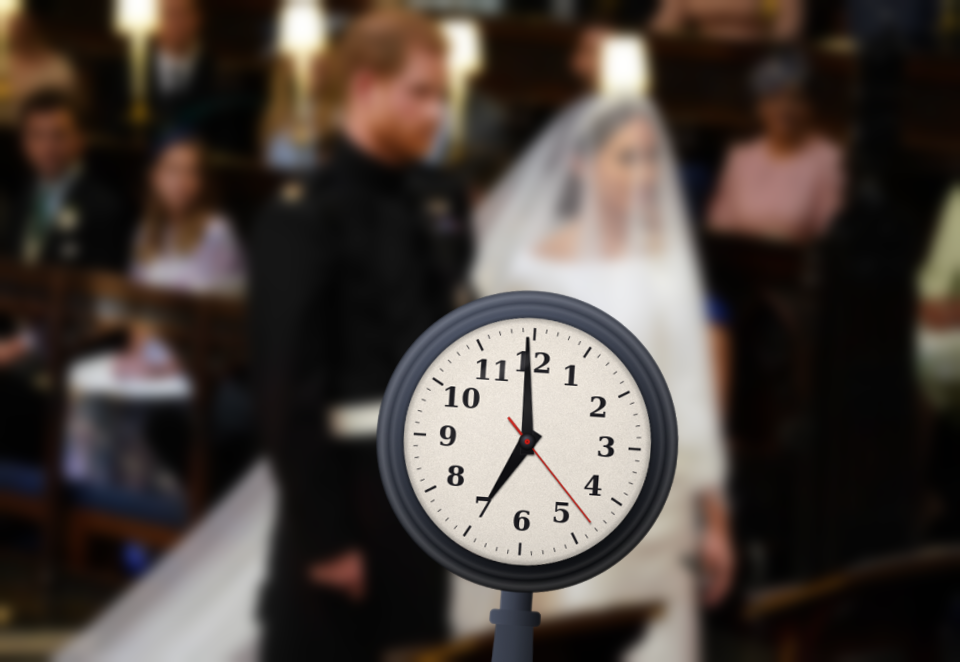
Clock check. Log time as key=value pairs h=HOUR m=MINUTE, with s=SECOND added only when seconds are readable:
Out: h=6 m=59 s=23
